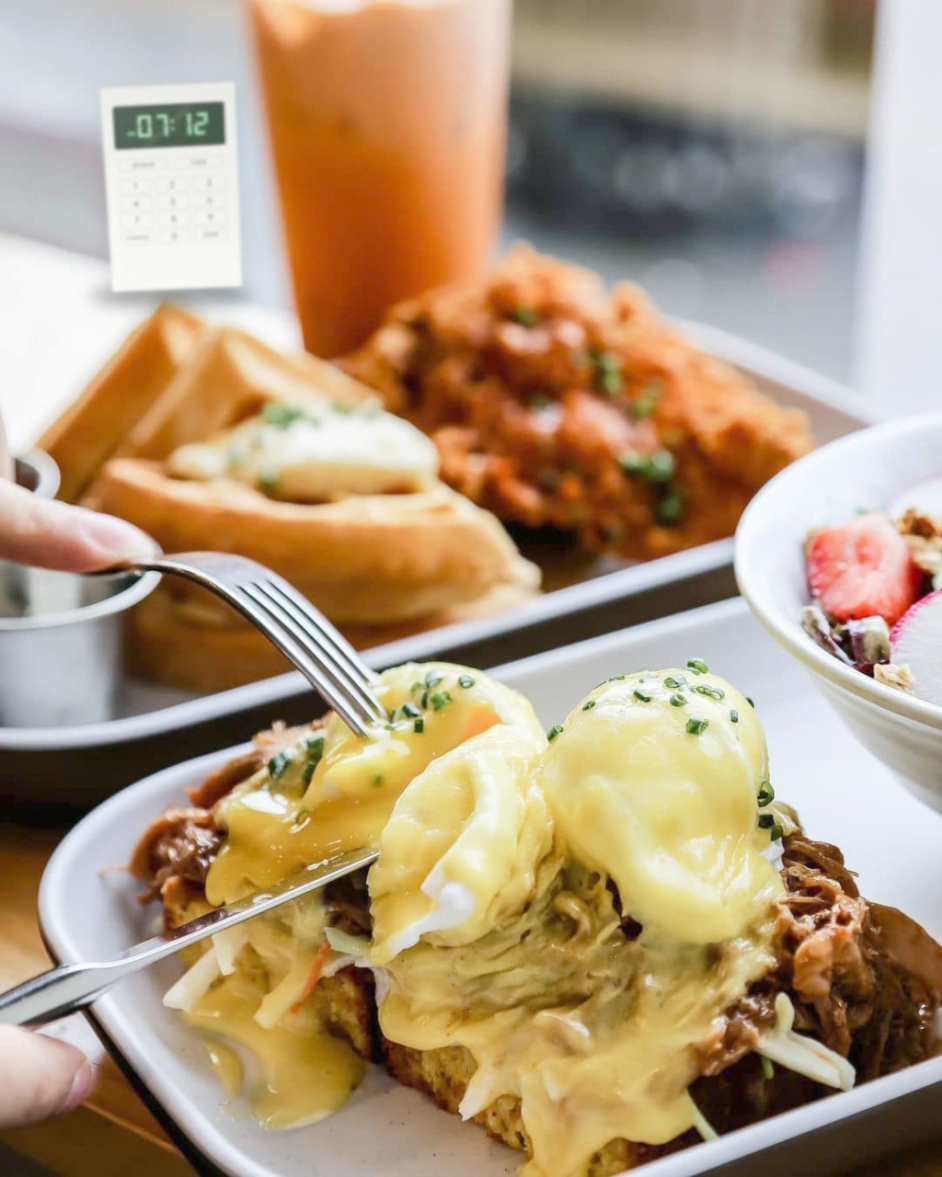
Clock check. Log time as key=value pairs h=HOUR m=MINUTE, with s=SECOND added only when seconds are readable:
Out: h=7 m=12
